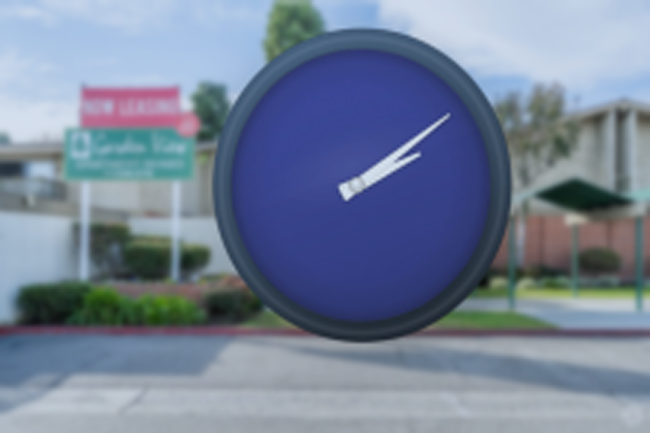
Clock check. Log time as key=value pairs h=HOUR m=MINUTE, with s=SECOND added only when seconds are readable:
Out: h=2 m=9
